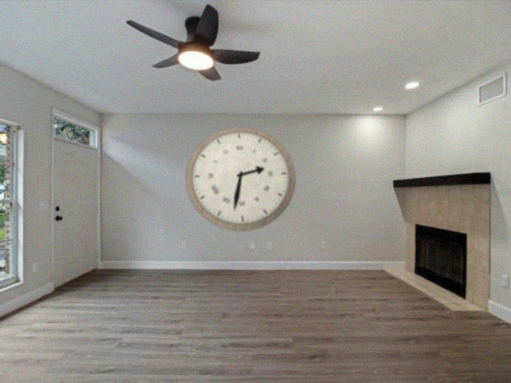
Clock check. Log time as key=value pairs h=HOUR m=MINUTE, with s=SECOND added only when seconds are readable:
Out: h=2 m=32
